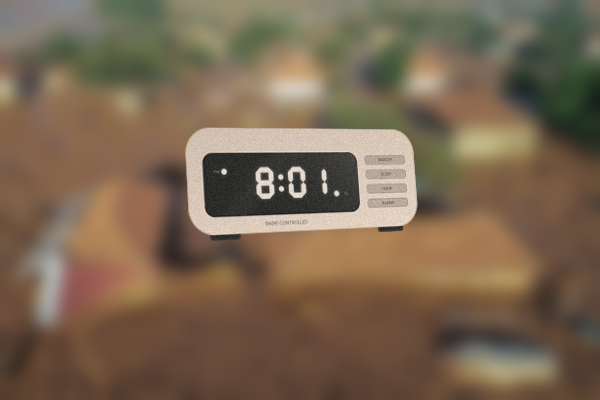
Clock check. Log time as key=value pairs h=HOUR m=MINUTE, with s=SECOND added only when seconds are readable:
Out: h=8 m=1
